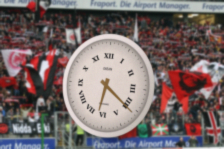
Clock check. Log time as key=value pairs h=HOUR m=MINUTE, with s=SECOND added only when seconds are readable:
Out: h=6 m=21
